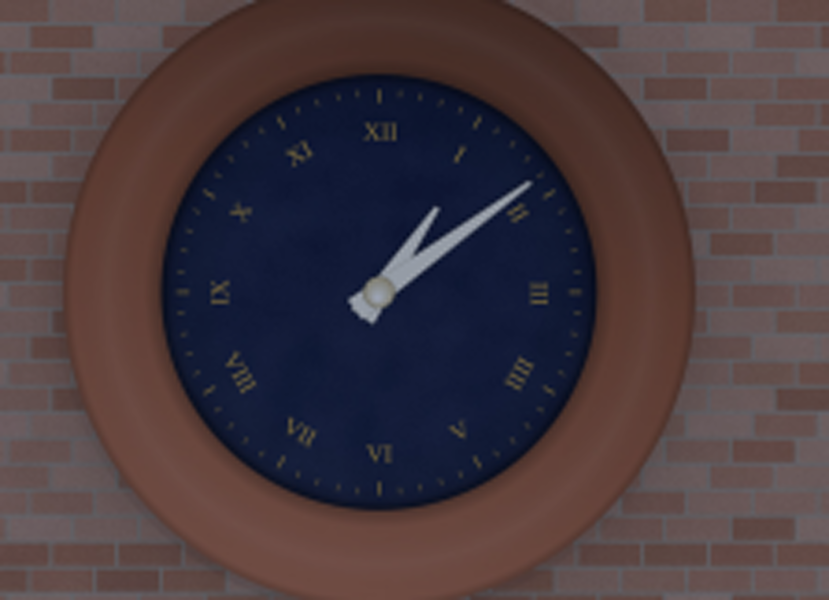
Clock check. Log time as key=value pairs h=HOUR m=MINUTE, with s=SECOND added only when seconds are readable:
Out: h=1 m=9
